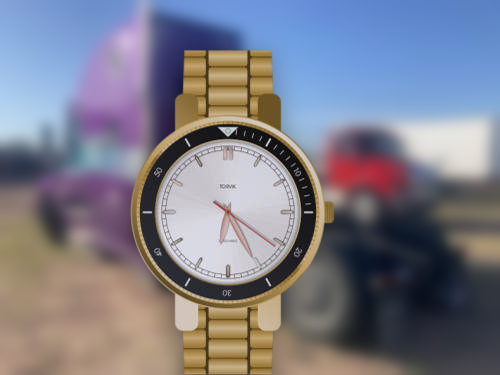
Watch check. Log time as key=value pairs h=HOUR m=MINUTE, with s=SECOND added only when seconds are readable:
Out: h=6 m=25 s=21
